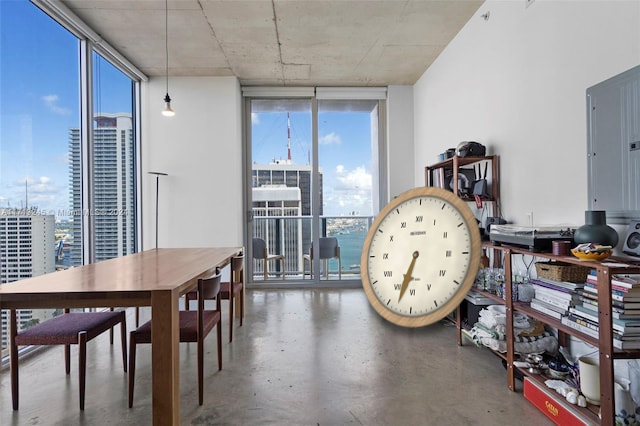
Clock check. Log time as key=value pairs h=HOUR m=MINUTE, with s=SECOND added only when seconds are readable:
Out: h=6 m=33
